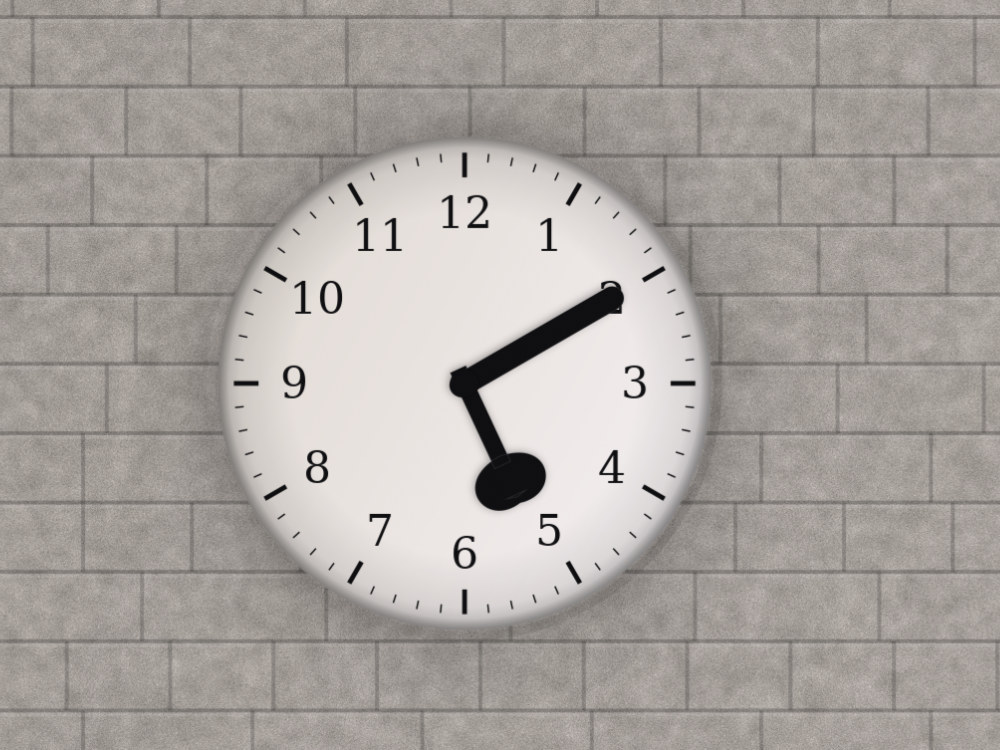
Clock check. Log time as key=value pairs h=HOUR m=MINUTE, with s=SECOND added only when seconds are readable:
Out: h=5 m=10
